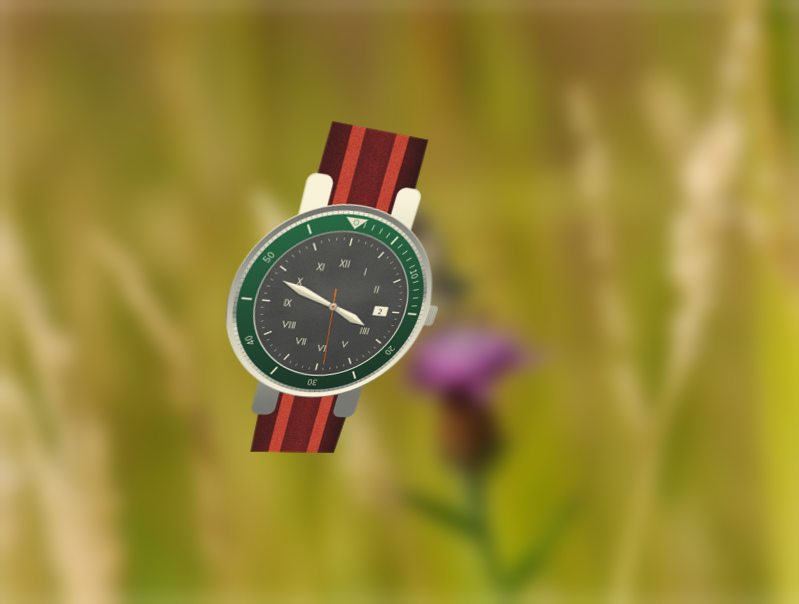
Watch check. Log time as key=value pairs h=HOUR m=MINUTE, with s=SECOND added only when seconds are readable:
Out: h=3 m=48 s=29
